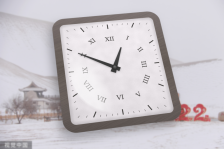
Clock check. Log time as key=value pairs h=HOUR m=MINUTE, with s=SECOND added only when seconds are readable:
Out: h=12 m=50
